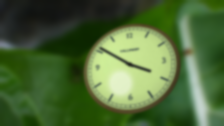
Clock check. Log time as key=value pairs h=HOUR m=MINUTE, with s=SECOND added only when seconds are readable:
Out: h=3 m=51
